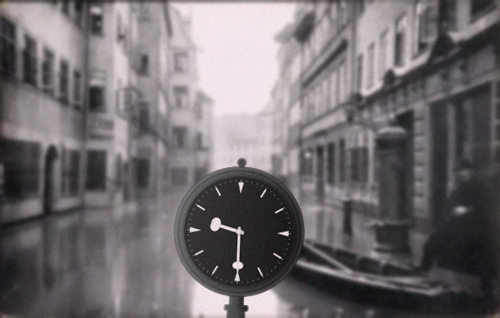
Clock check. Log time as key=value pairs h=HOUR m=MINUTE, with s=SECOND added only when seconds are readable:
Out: h=9 m=30
